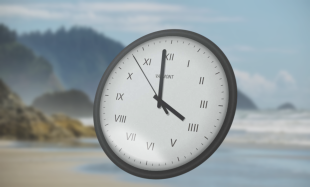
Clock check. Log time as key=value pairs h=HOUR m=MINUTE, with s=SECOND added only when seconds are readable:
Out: h=3 m=58 s=53
